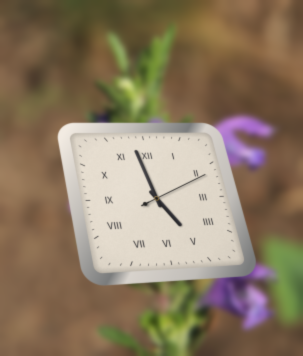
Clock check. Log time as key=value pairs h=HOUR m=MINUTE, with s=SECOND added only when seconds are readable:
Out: h=4 m=58 s=11
